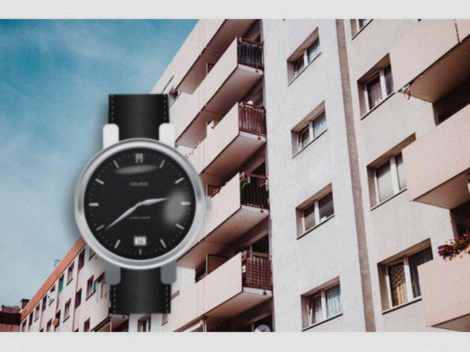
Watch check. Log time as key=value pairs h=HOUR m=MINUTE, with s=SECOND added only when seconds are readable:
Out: h=2 m=39
